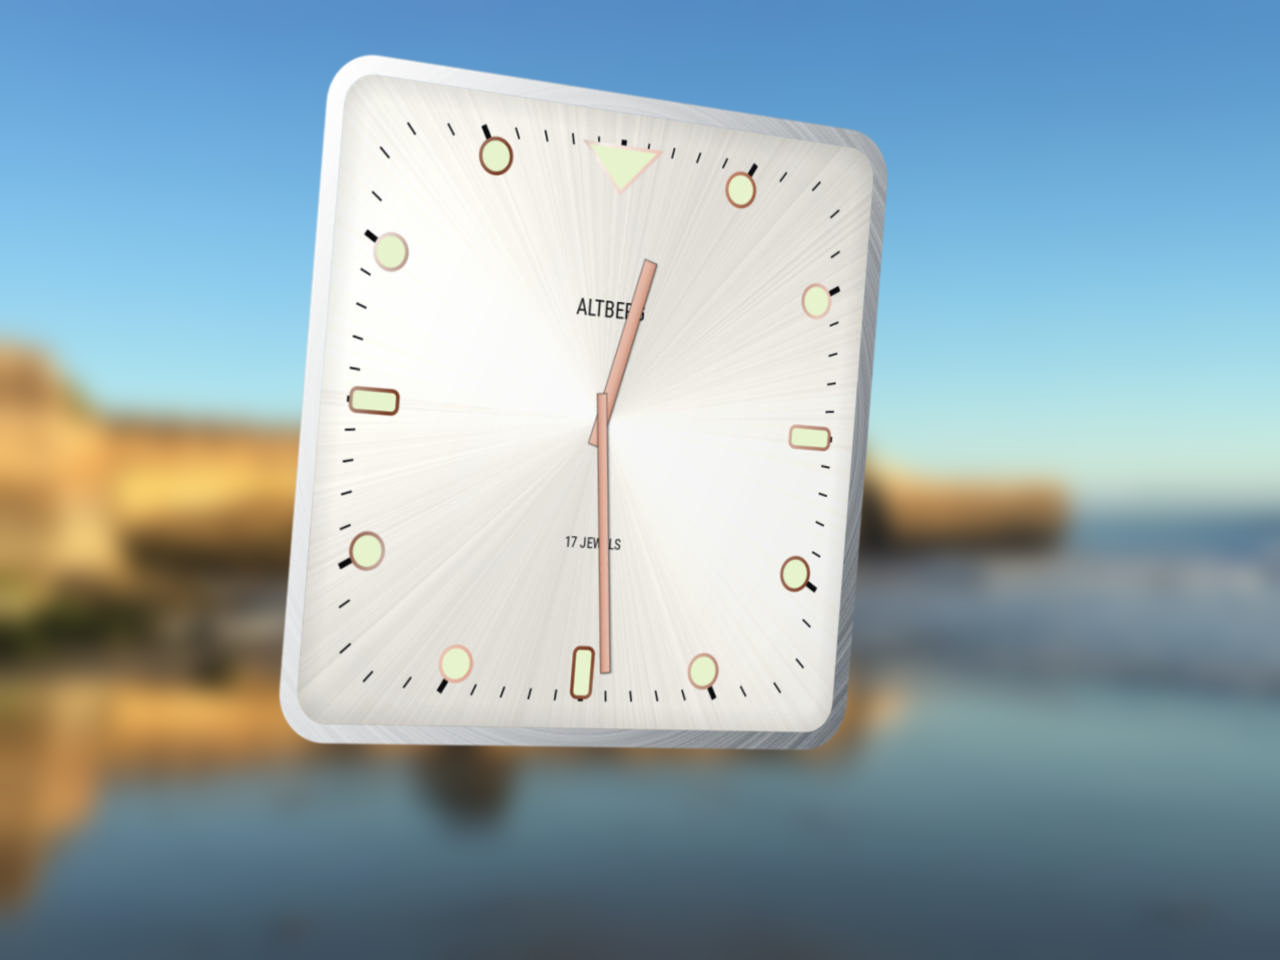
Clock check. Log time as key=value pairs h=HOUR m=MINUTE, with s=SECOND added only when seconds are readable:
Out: h=12 m=29
